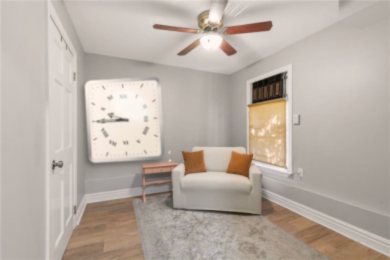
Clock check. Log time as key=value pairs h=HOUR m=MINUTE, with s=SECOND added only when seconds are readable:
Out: h=9 m=45
